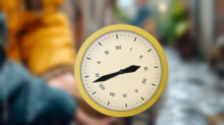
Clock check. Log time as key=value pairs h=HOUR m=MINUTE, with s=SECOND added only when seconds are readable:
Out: h=2 m=43
